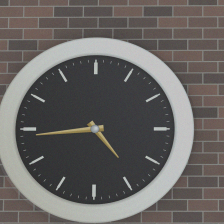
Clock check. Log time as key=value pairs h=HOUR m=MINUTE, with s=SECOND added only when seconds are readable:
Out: h=4 m=44
